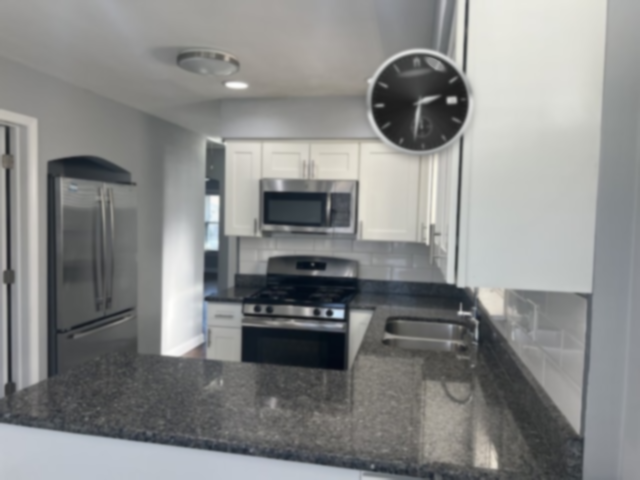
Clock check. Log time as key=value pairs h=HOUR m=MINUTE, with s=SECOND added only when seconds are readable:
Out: h=2 m=32
